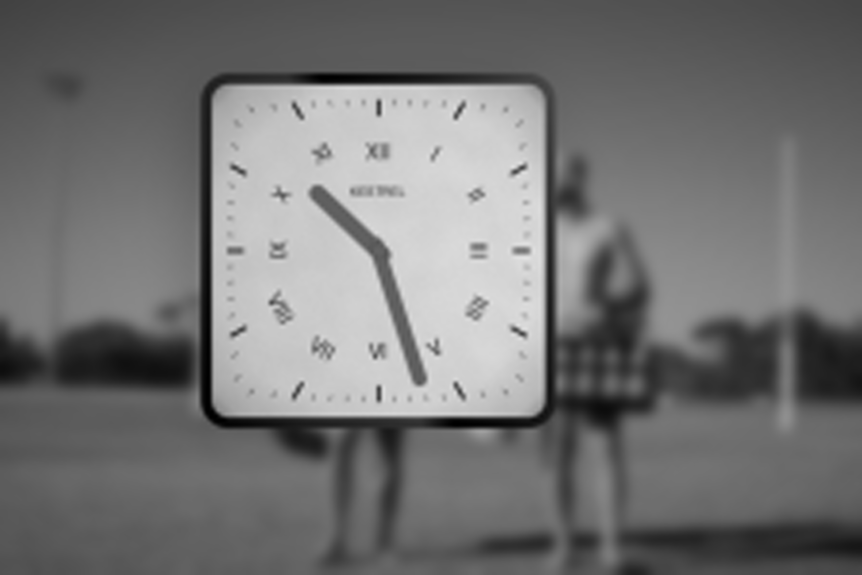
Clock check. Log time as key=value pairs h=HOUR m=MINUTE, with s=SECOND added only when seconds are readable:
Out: h=10 m=27
